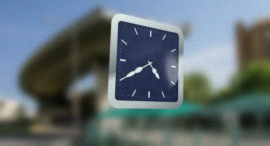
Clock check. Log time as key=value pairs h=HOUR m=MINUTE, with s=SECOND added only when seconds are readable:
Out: h=4 m=40
